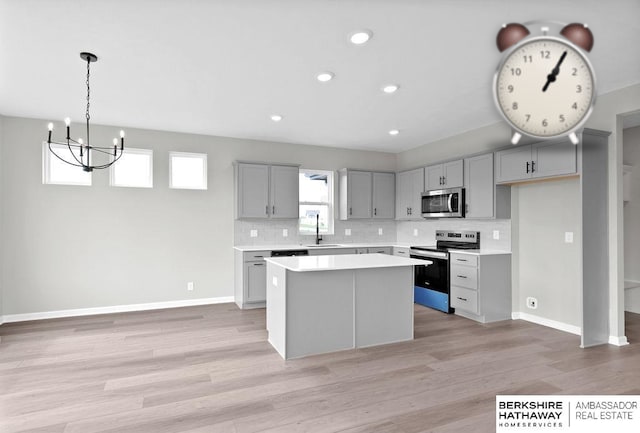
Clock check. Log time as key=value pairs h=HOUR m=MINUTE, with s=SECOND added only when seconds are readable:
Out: h=1 m=5
